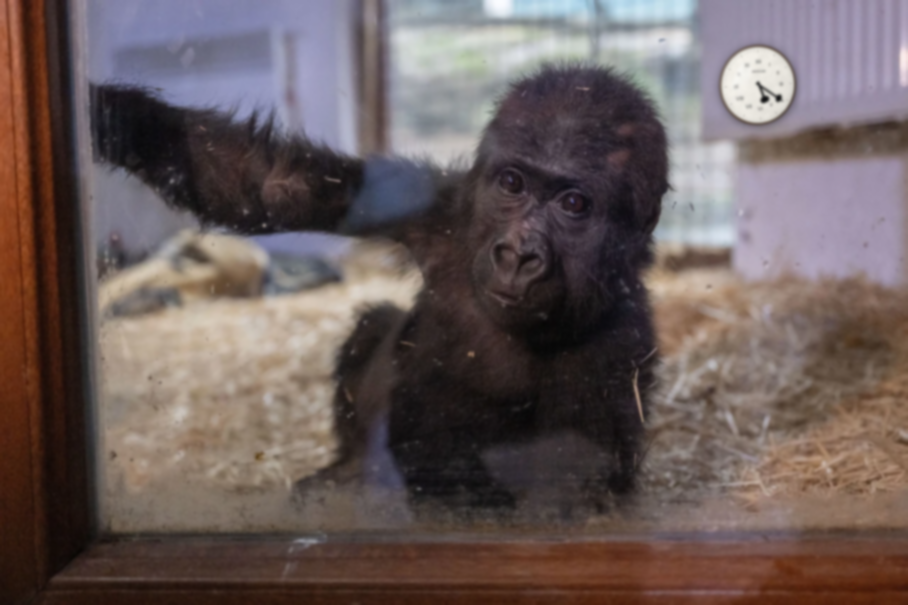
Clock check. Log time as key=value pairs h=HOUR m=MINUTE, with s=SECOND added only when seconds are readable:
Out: h=5 m=21
